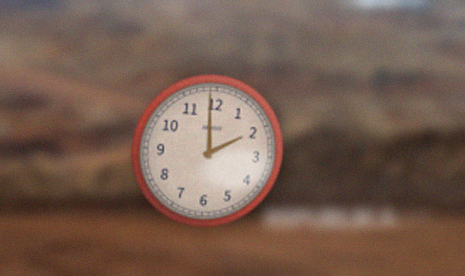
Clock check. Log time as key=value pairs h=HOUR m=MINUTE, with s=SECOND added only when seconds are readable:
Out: h=1 m=59
